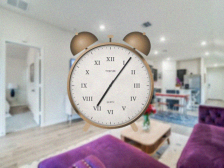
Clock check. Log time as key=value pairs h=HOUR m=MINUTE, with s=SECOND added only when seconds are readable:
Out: h=7 m=6
